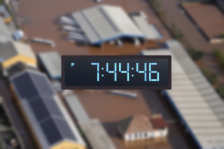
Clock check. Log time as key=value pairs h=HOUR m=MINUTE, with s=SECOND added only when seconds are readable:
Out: h=7 m=44 s=46
